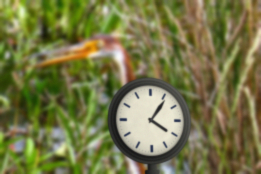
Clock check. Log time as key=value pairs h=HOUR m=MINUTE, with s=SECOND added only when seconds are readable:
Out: h=4 m=6
